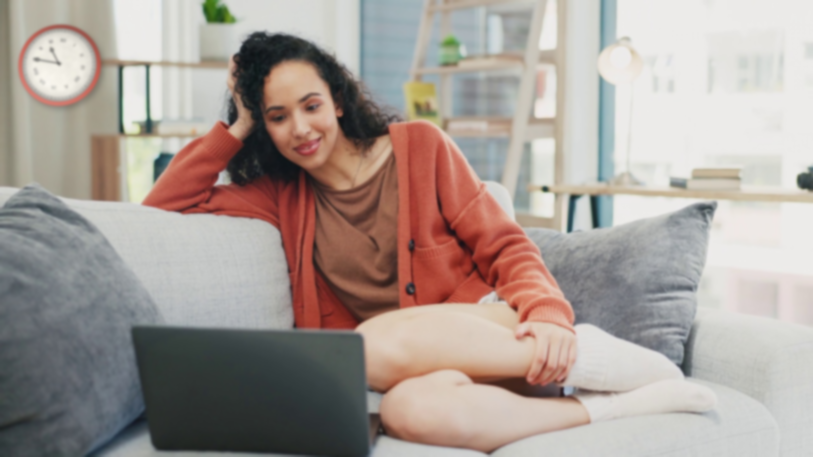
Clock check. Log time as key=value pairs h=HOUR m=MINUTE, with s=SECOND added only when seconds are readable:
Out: h=10 m=45
